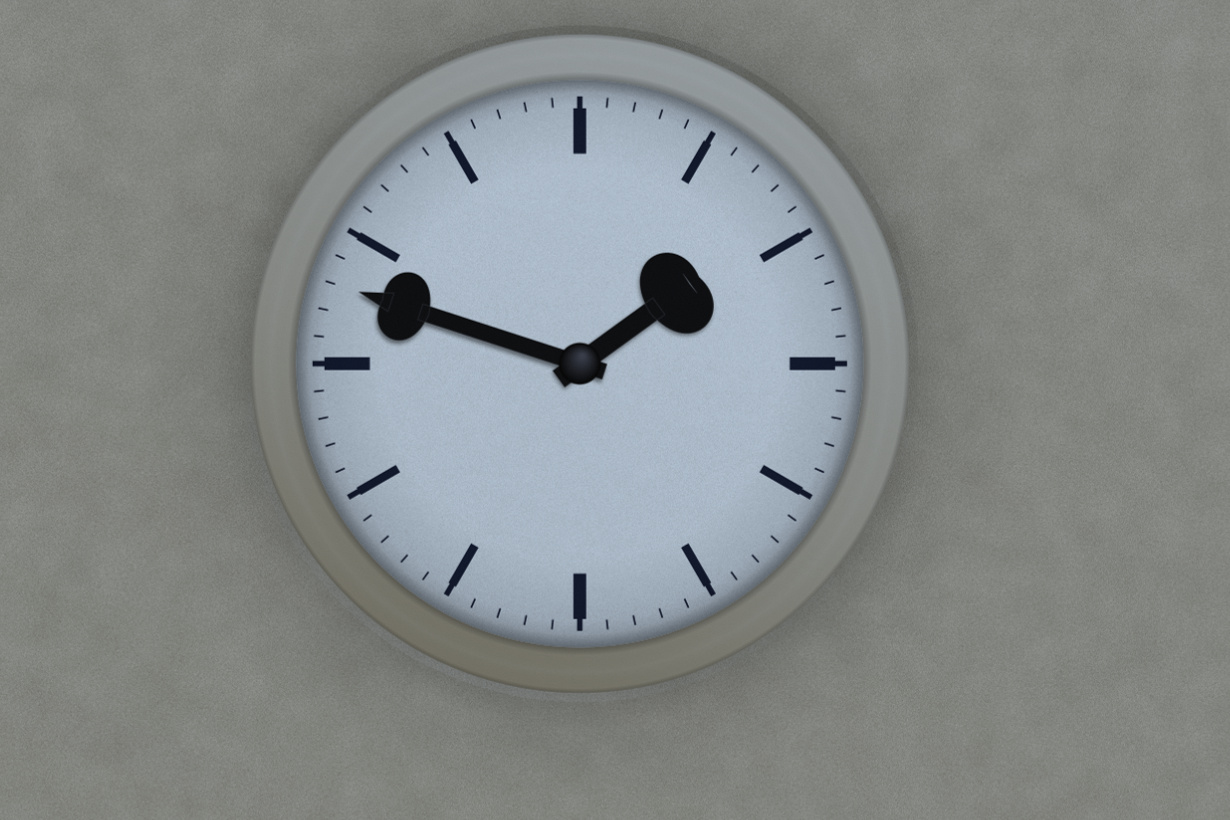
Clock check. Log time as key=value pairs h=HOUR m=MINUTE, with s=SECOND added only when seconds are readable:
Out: h=1 m=48
